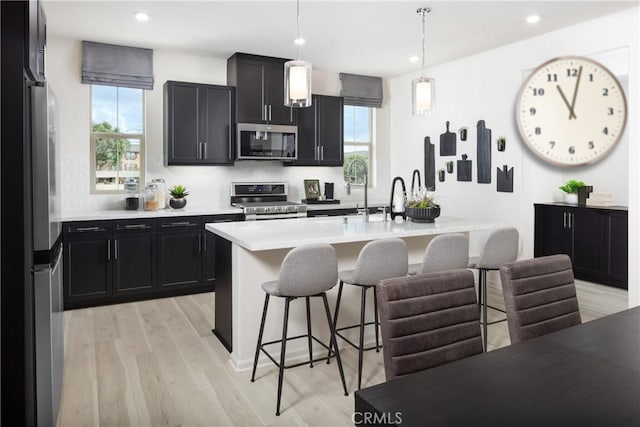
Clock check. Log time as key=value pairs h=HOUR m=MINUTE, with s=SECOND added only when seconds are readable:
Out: h=11 m=2
